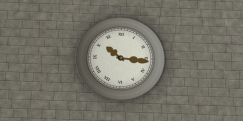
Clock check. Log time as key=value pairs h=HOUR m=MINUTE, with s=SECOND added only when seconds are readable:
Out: h=10 m=16
